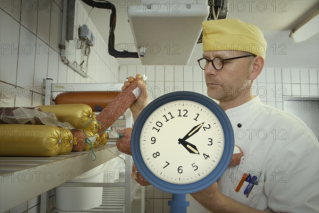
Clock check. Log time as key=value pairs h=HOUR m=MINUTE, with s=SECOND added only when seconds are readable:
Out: h=4 m=8
